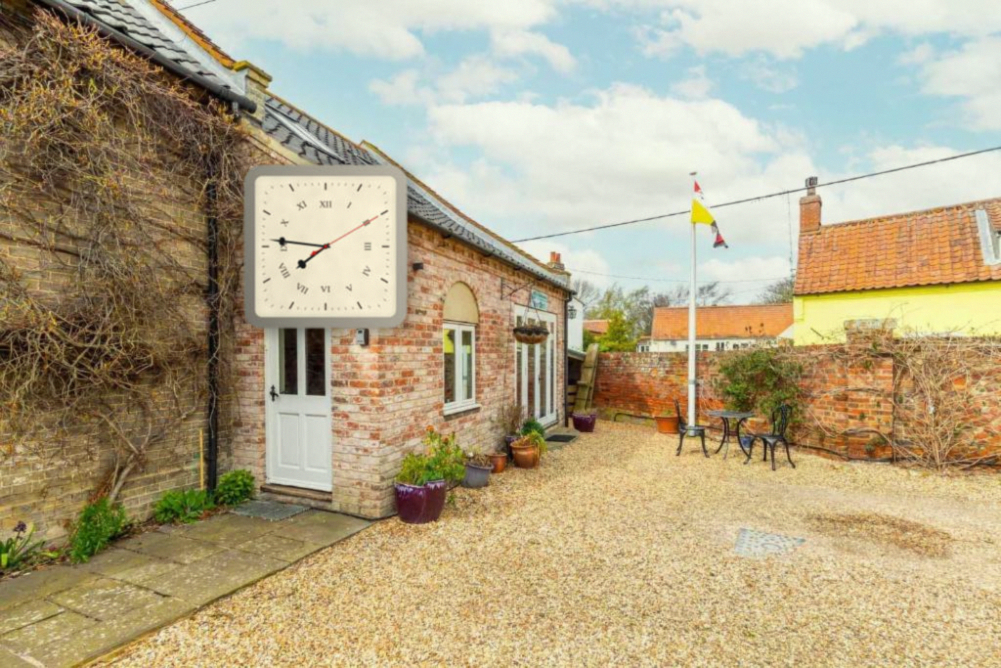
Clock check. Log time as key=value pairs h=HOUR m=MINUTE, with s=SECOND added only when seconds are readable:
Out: h=7 m=46 s=10
